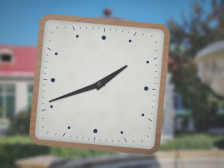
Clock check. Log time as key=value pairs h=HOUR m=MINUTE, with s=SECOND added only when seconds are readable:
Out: h=1 m=41
